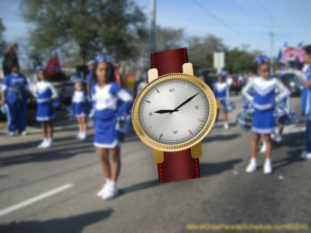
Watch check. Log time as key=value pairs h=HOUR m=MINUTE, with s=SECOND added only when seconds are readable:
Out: h=9 m=10
